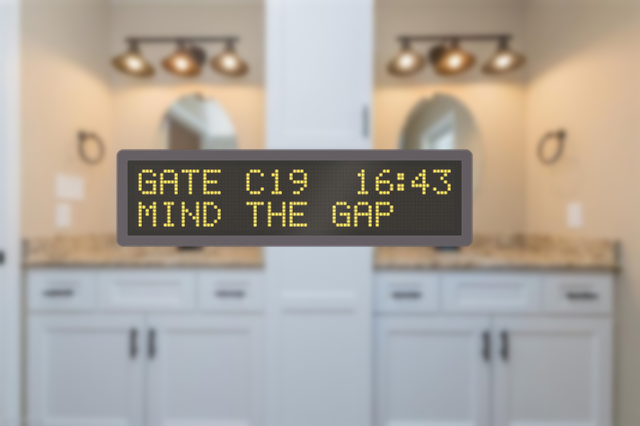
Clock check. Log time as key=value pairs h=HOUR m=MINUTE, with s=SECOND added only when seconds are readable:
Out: h=16 m=43
